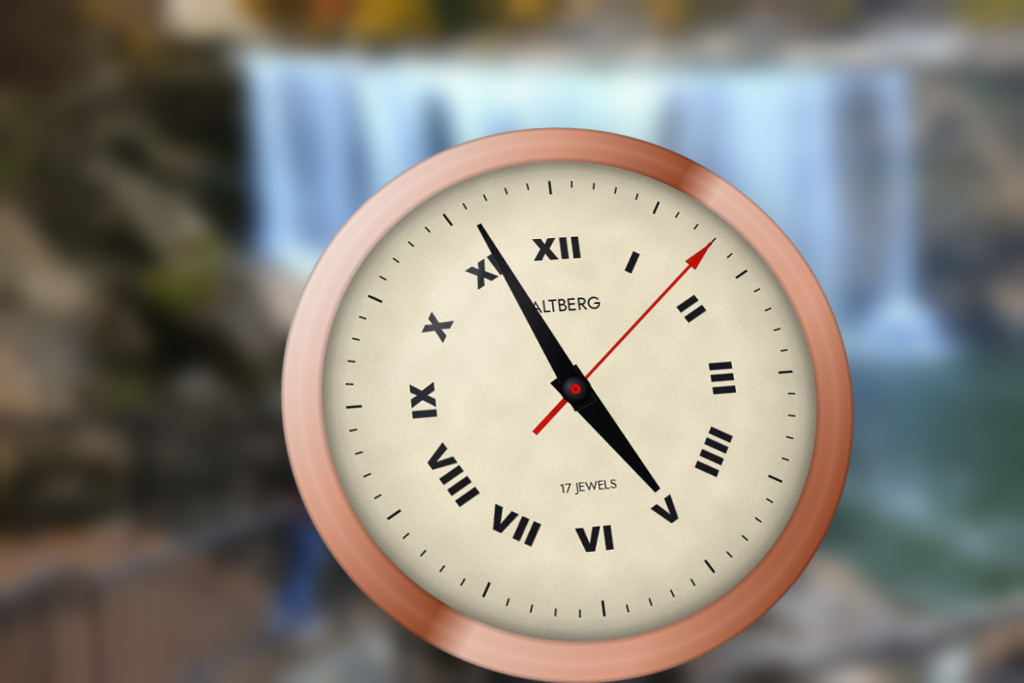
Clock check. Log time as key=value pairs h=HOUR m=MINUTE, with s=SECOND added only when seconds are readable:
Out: h=4 m=56 s=8
